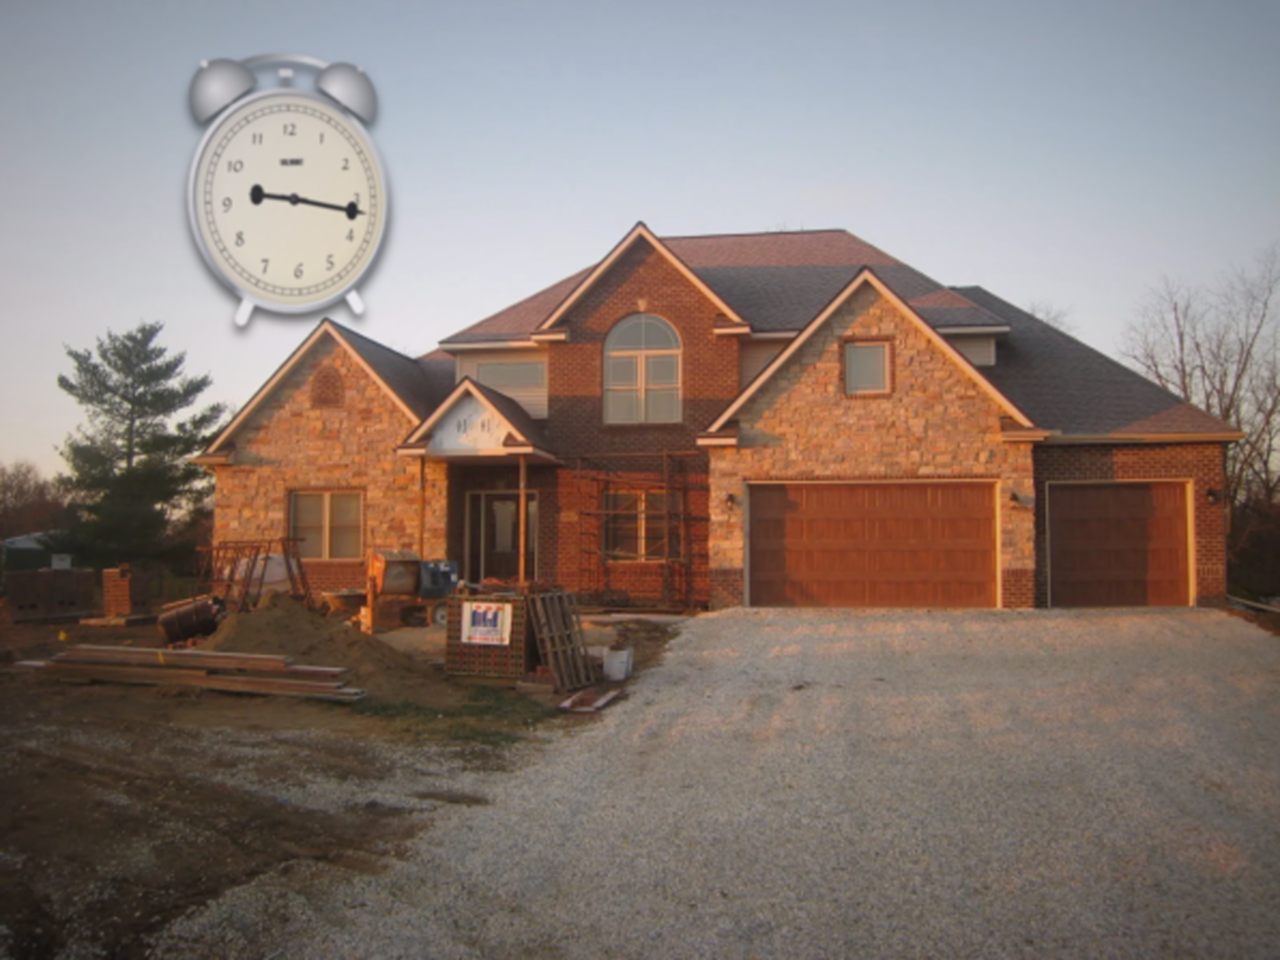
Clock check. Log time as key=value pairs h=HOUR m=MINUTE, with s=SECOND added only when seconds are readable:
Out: h=9 m=17
